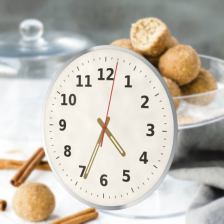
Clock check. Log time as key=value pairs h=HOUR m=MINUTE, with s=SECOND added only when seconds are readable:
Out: h=4 m=34 s=2
